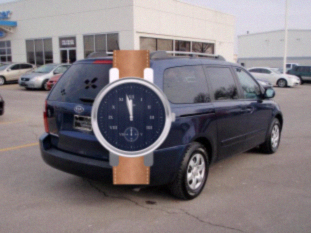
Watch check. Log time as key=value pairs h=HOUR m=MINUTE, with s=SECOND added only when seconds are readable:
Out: h=11 m=58
